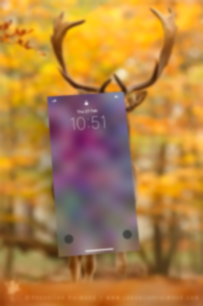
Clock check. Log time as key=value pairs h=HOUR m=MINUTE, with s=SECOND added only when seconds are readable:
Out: h=10 m=51
